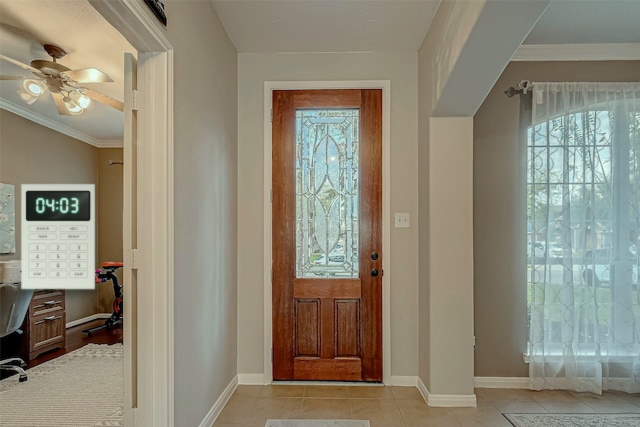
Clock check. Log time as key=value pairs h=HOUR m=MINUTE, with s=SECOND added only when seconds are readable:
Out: h=4 m=3
